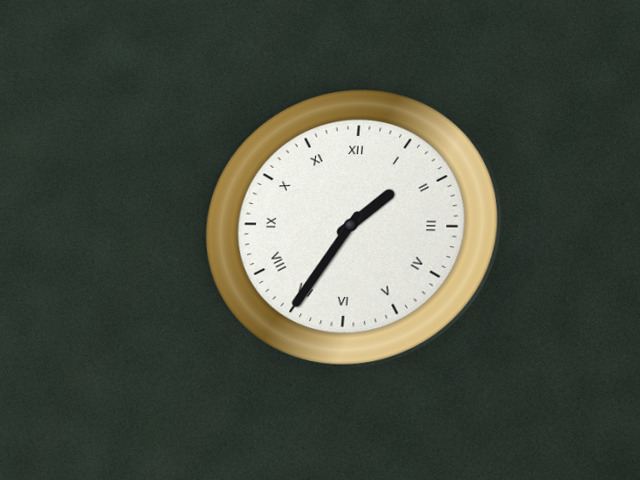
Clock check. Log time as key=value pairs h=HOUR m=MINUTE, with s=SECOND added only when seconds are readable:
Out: h=1 m=35
